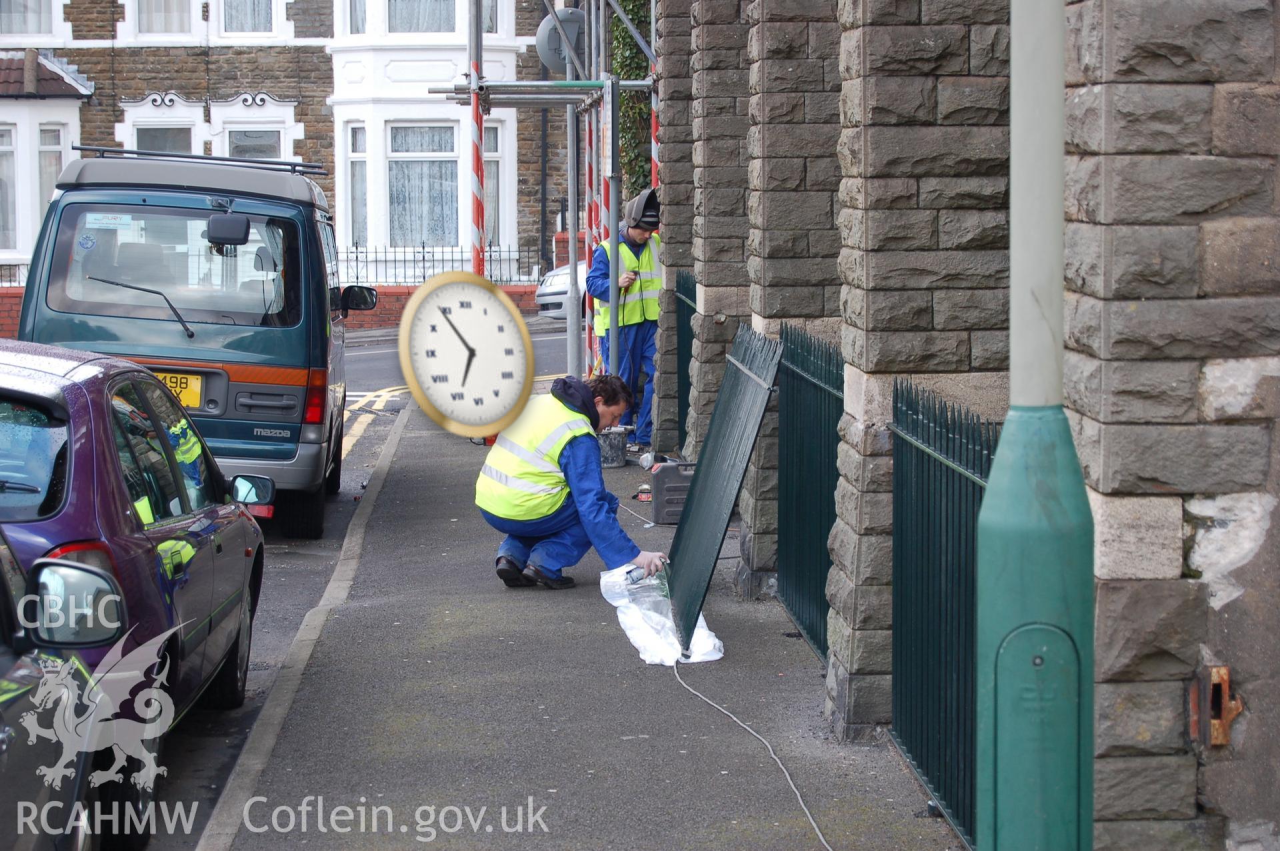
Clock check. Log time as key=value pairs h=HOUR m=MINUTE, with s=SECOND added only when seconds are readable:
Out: h=6 m=54
